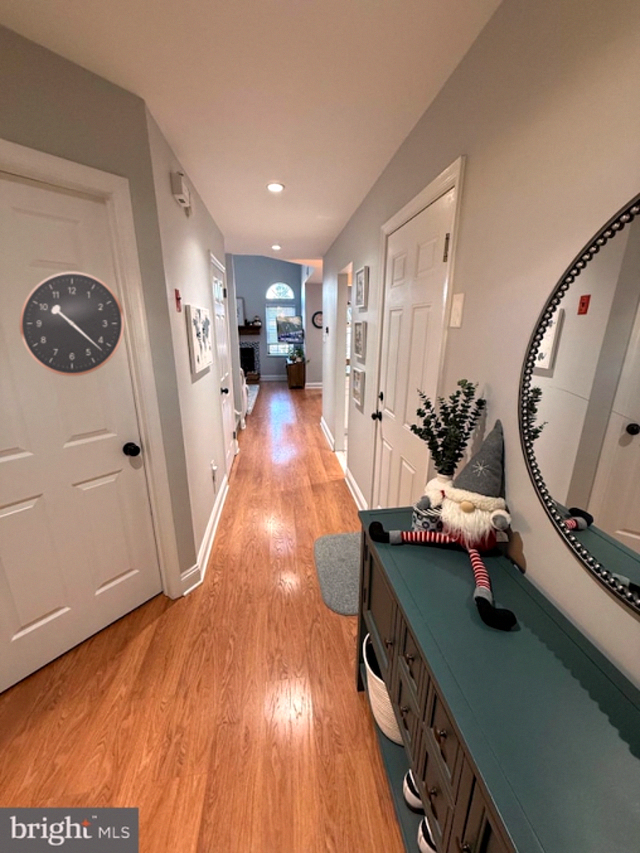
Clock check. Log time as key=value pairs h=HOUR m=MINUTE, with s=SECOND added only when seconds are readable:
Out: h=10 m=22
